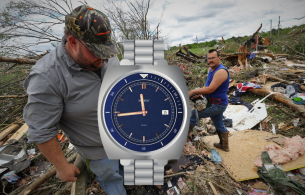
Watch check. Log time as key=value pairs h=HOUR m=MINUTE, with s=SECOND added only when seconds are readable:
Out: h=11 m=44
